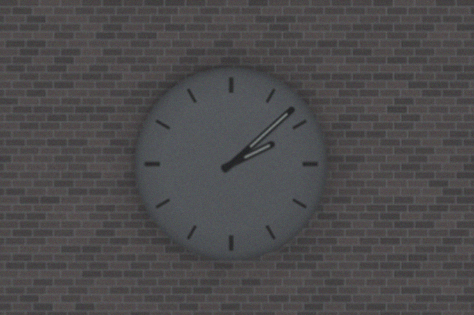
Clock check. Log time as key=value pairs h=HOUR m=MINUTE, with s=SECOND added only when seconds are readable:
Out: h=2 m=8
